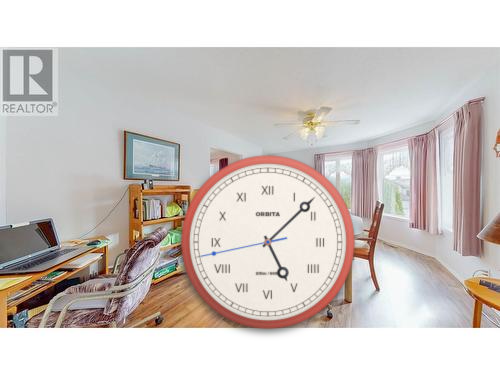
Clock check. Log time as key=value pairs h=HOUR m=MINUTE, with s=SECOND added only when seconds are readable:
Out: h=5 m=7 s=43
